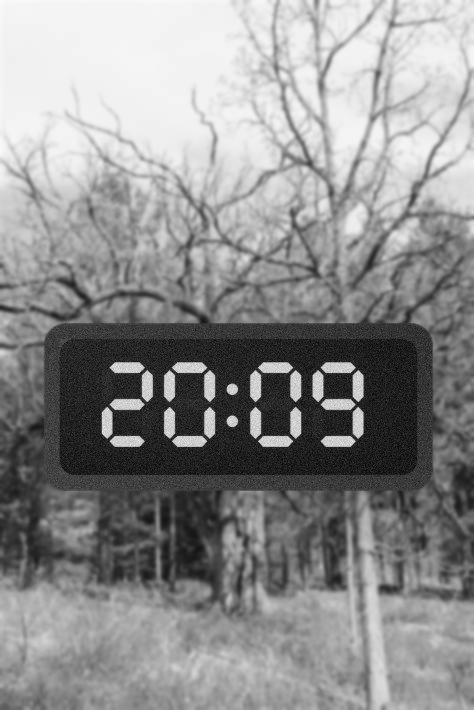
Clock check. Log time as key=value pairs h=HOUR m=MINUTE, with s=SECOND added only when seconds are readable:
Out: h=20 m=9
